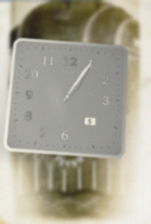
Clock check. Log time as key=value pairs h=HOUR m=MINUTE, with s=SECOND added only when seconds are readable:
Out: h=1 m=5
